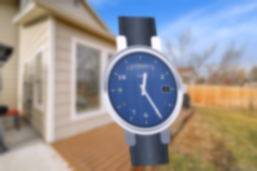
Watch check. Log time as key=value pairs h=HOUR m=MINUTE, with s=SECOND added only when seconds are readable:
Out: h=12 m=25
